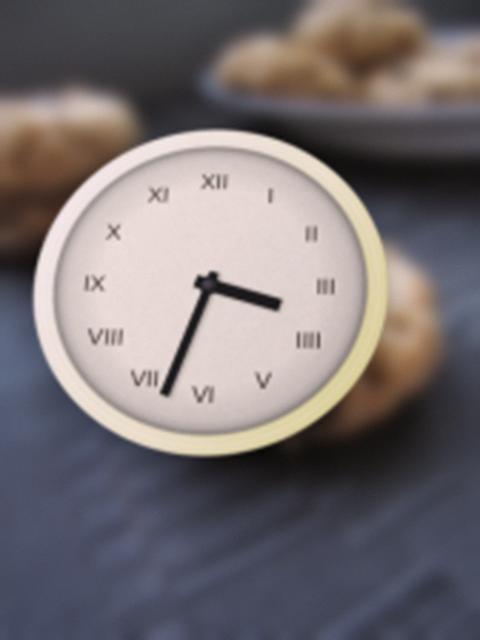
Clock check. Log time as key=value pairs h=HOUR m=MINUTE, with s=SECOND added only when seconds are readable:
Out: h=3 m=33
